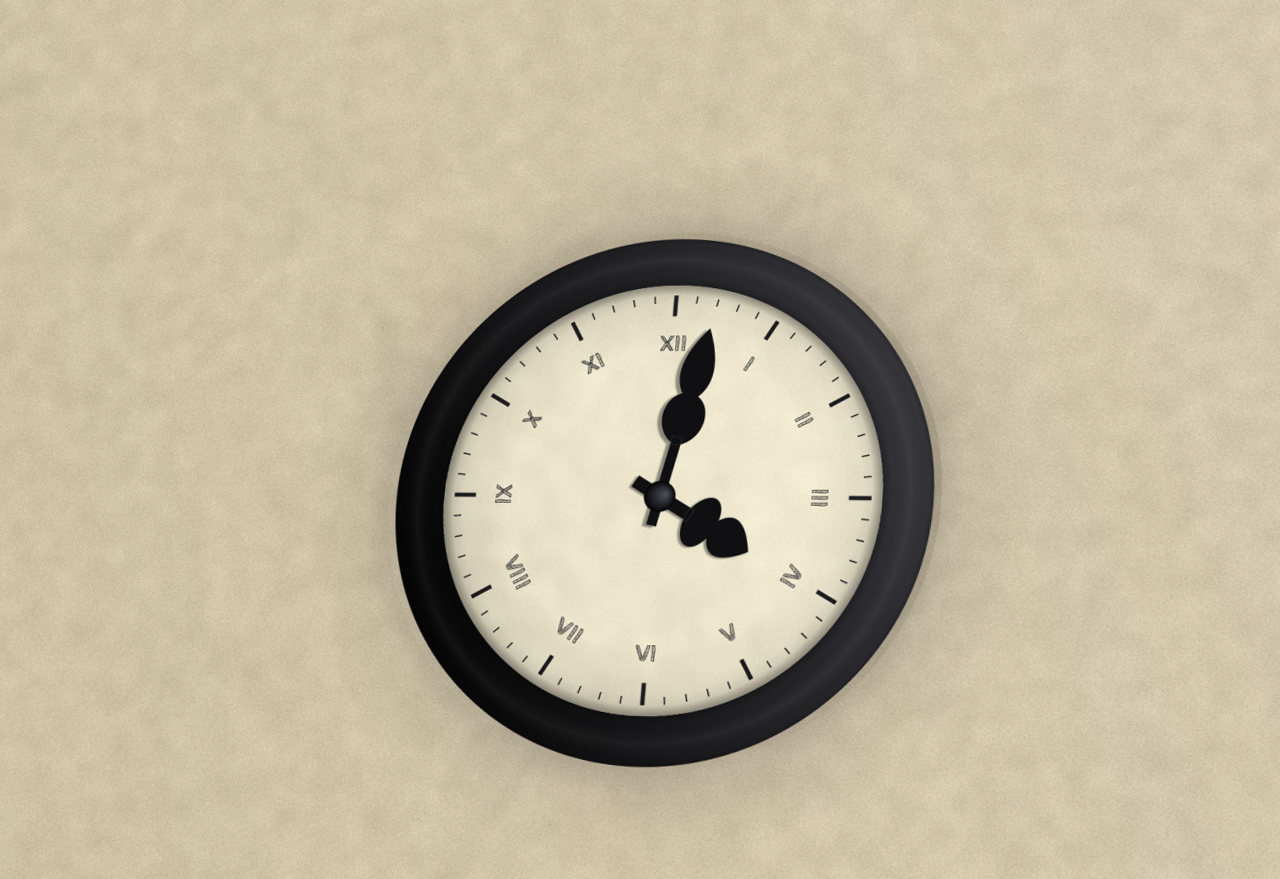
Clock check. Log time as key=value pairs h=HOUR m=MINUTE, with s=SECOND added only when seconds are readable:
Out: h=4 m=2
